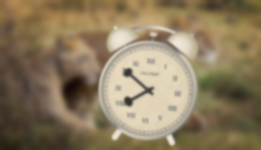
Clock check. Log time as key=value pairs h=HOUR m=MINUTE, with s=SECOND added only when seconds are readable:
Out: h=7 m=51
